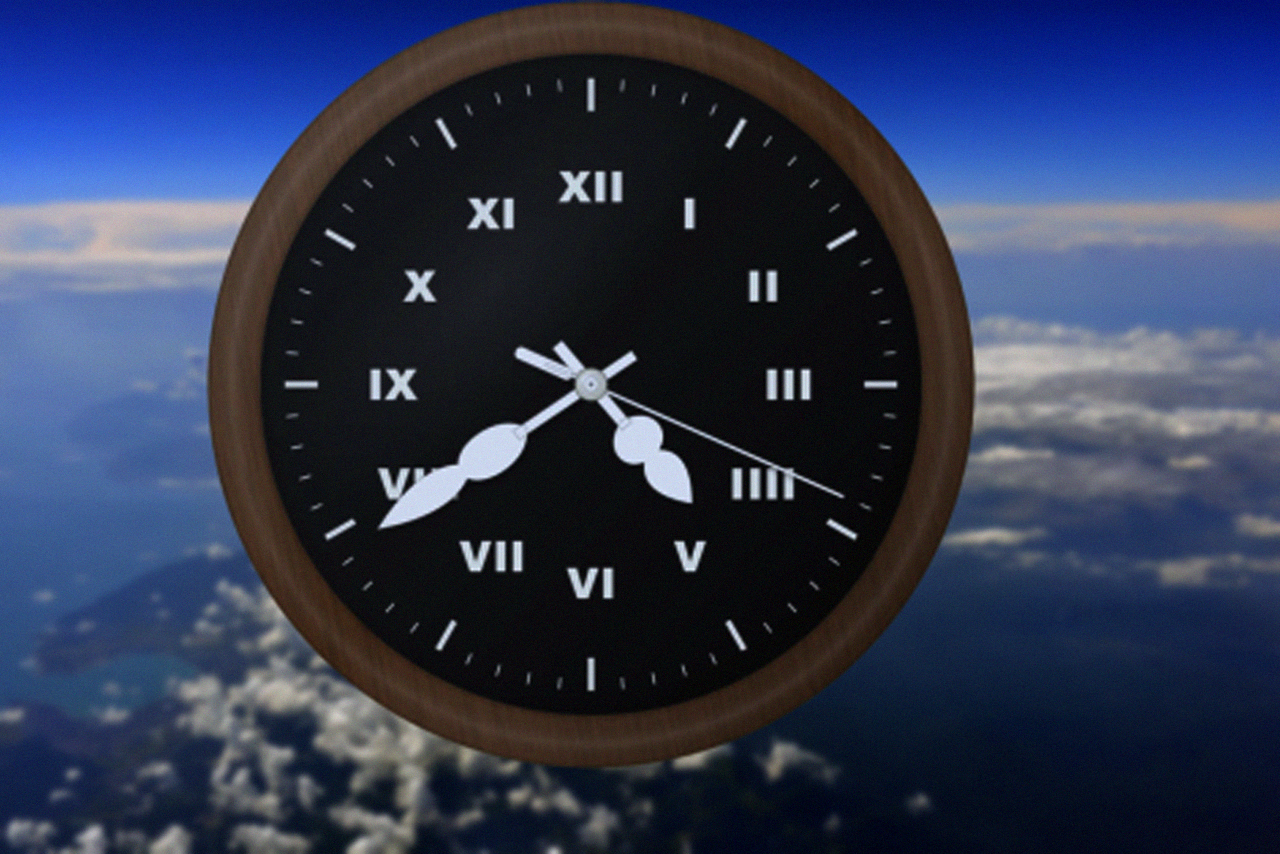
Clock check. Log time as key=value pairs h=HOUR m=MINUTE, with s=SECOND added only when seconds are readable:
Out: h=4 m=39 s=19
